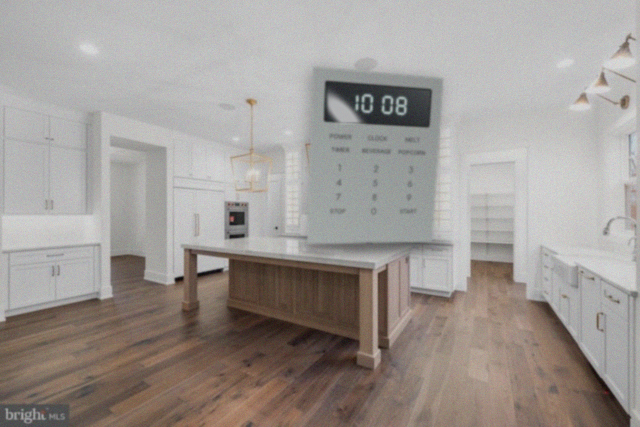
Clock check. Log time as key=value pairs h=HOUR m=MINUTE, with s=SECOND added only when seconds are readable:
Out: h=10 m=8
